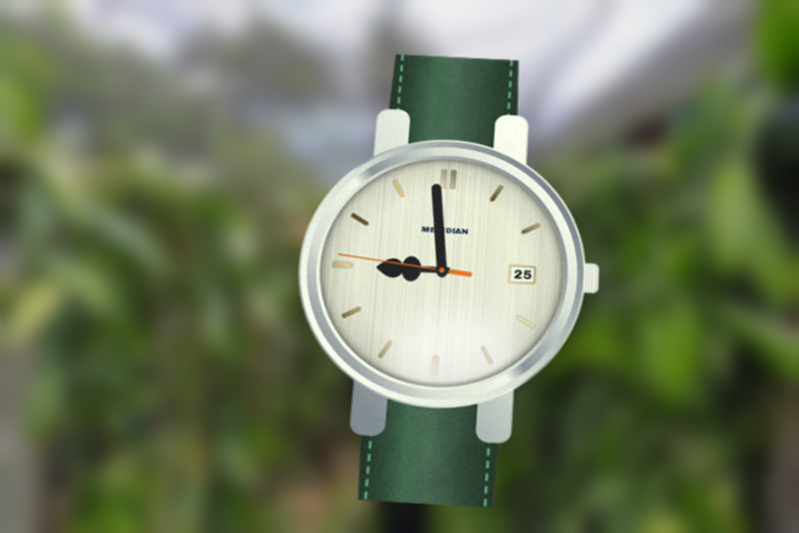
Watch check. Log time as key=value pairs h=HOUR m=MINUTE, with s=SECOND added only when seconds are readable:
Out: h=8 m=58 s=46
